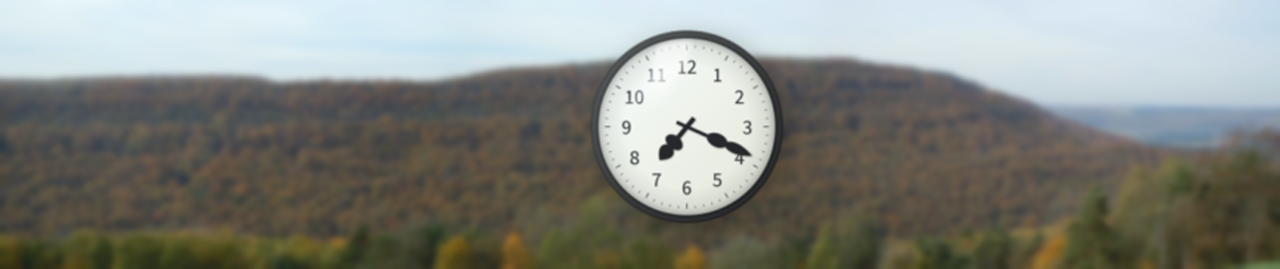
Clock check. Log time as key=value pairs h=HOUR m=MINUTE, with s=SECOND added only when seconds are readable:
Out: h=7 m=19
